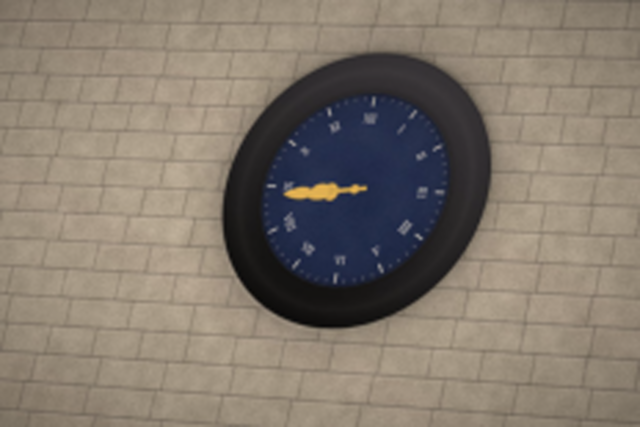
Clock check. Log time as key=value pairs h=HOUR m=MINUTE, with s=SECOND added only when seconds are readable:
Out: h=8 m=44
